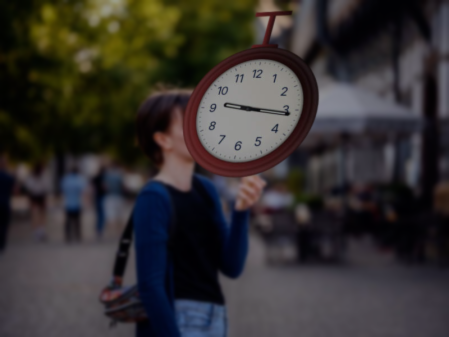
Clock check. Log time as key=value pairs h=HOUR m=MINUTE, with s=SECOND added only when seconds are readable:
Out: h=9 m=16
